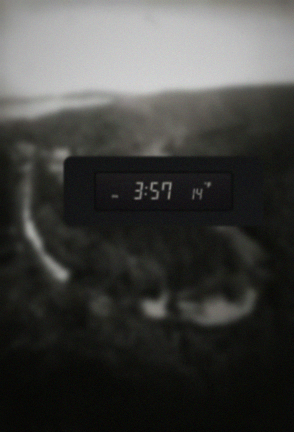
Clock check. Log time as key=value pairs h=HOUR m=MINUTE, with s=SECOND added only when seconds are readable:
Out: h=3 m=57
